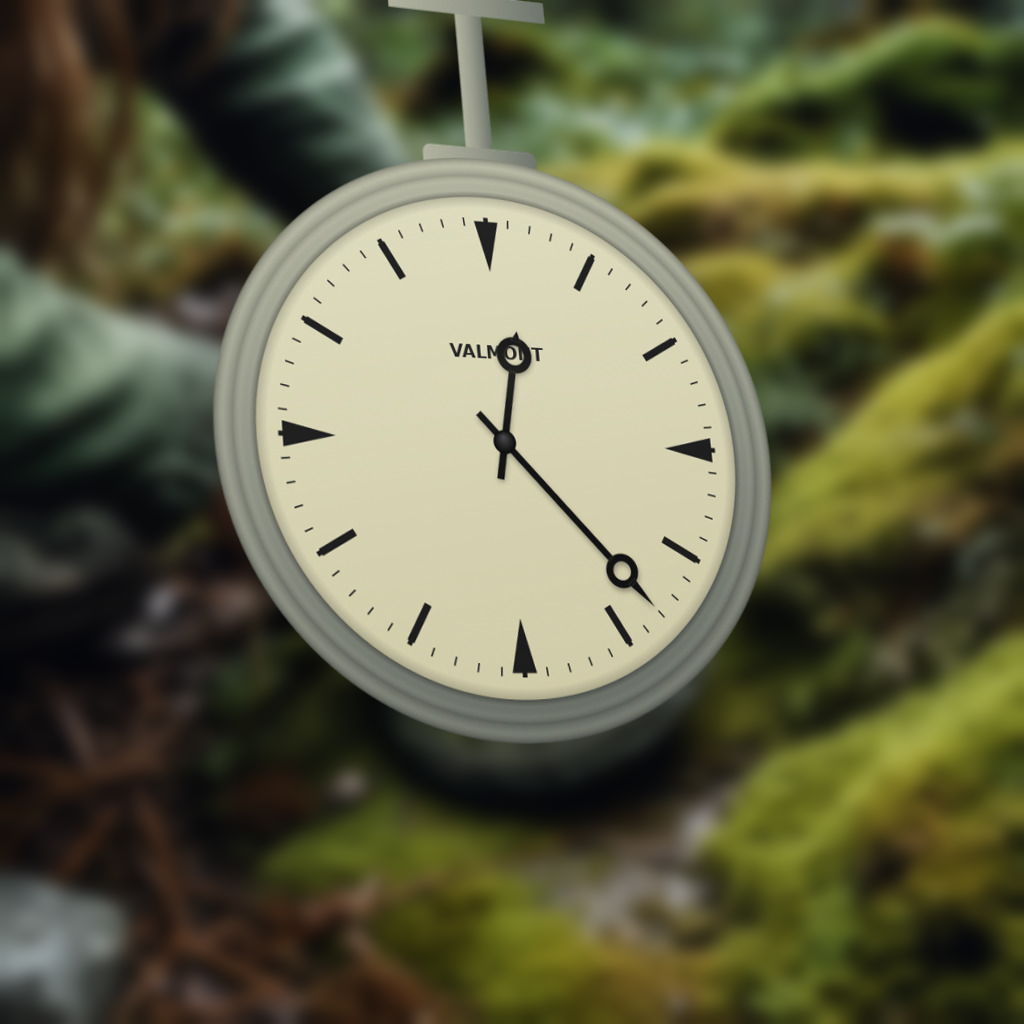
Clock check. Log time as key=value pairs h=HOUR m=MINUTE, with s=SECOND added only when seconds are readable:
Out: h=12 m=23
